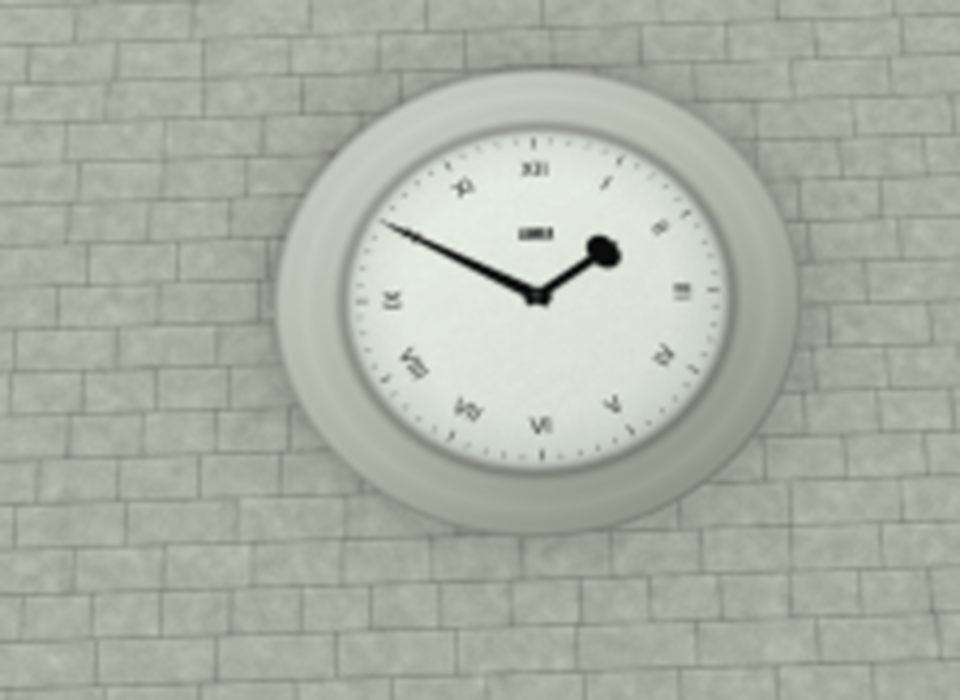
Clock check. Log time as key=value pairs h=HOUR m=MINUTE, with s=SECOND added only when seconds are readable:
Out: h=1 m=50
